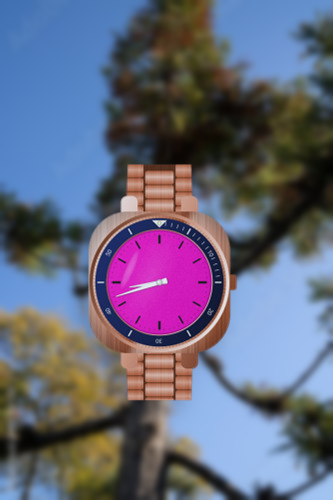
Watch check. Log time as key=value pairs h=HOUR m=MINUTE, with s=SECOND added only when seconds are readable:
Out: h=8 m=42
